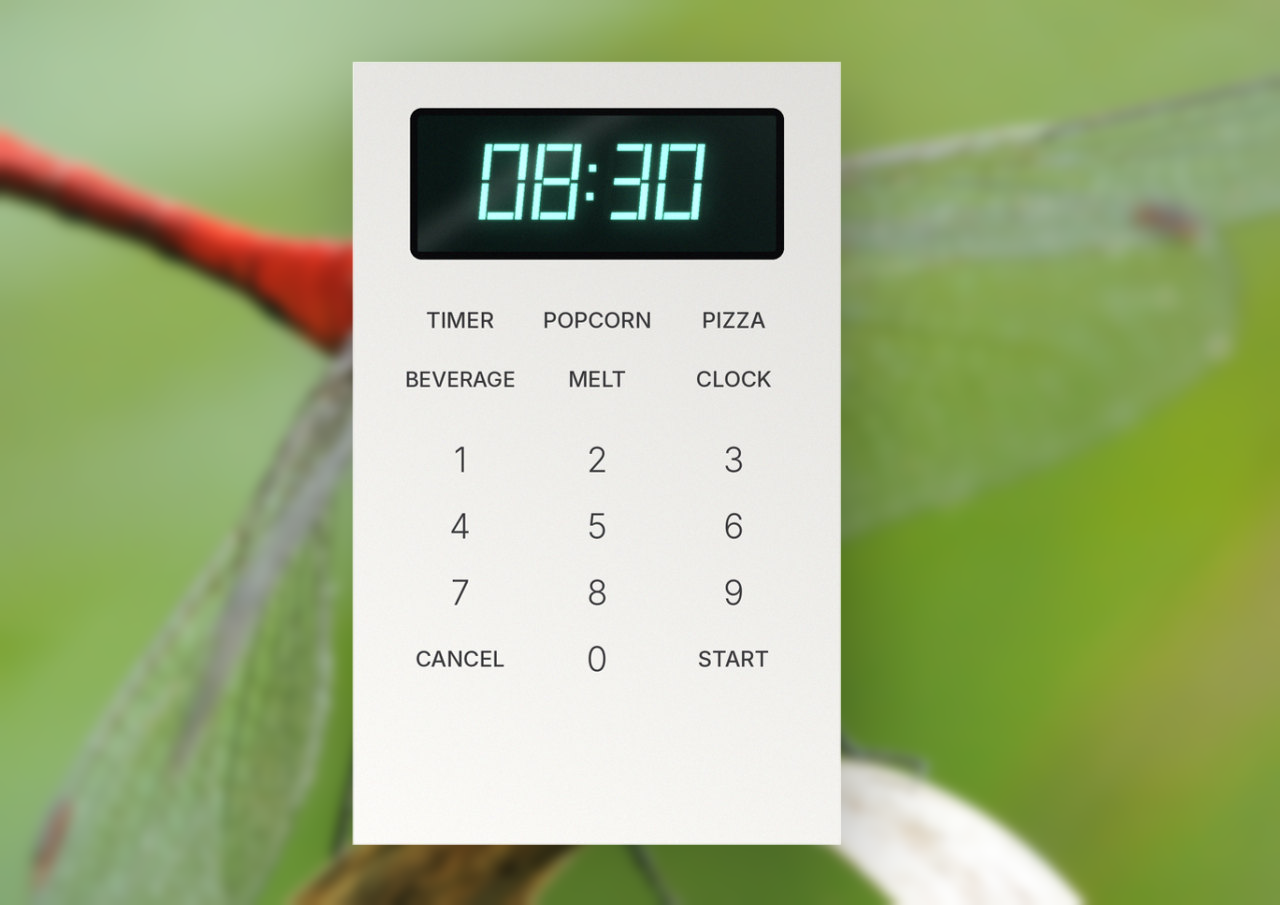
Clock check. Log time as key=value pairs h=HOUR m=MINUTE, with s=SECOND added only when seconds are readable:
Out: h=8 m=30
